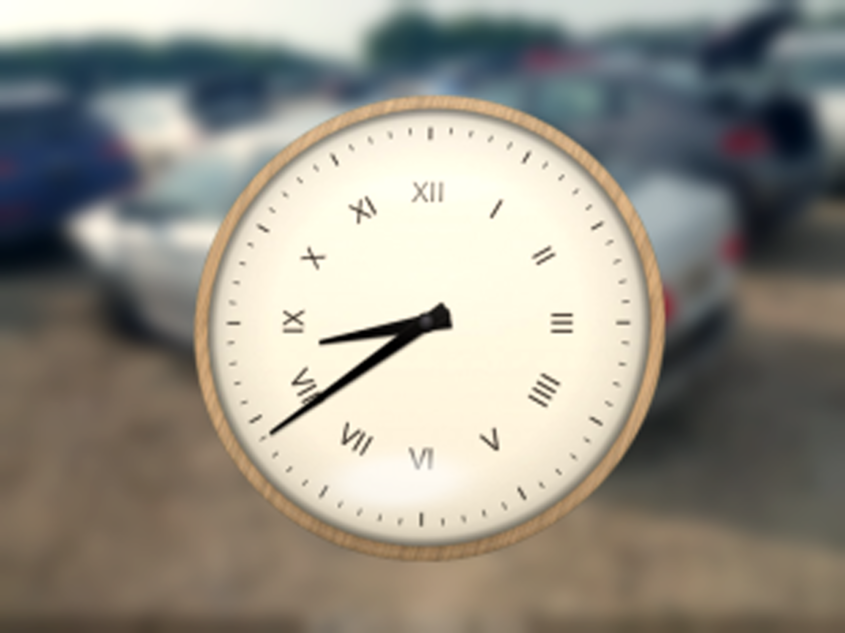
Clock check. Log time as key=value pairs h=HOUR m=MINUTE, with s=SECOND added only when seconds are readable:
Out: h=8 m=39
